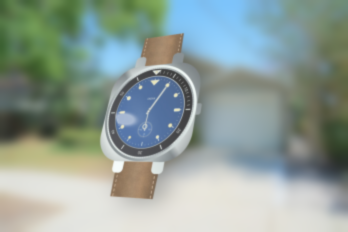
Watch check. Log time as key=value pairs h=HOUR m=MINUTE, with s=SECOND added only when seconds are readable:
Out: h=6 m=5
